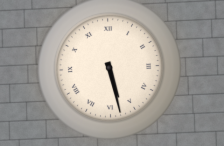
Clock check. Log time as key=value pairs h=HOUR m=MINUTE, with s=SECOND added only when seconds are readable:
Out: h=5 m=28
